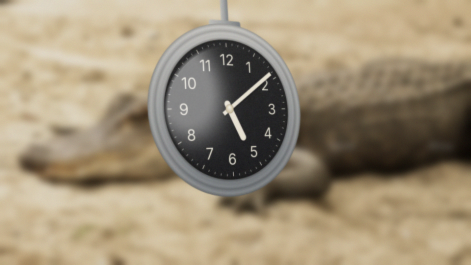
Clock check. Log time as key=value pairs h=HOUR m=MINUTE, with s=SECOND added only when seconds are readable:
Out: h=5 m=9
